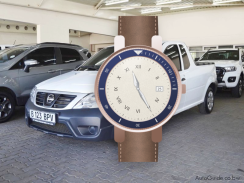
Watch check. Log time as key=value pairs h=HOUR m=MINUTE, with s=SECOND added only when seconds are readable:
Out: h=11 m=25
